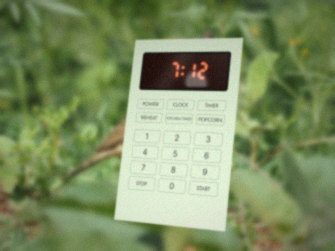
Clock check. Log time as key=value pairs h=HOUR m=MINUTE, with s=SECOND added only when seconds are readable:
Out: h=7 m=12
